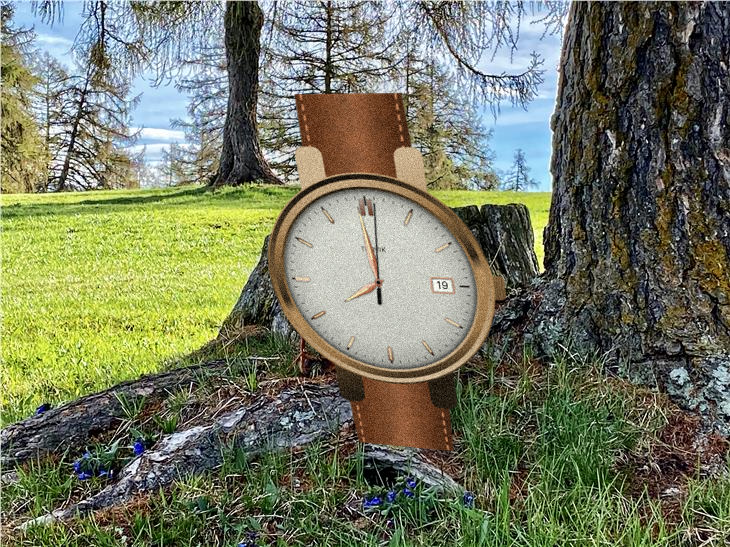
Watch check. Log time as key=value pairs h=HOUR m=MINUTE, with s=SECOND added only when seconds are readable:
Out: h=7 m=59 s=1
